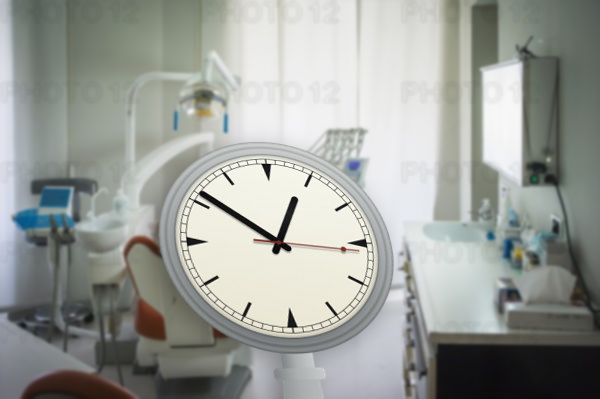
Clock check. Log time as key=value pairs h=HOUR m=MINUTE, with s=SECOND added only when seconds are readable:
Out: h=12 m=51 s=16
